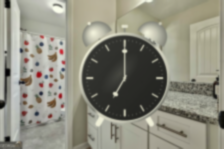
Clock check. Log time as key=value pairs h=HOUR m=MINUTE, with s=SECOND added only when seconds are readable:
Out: h=7 m=0
